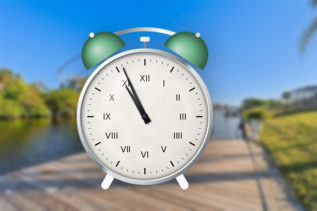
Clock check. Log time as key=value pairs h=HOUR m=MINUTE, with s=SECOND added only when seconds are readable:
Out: h=10 m=56
